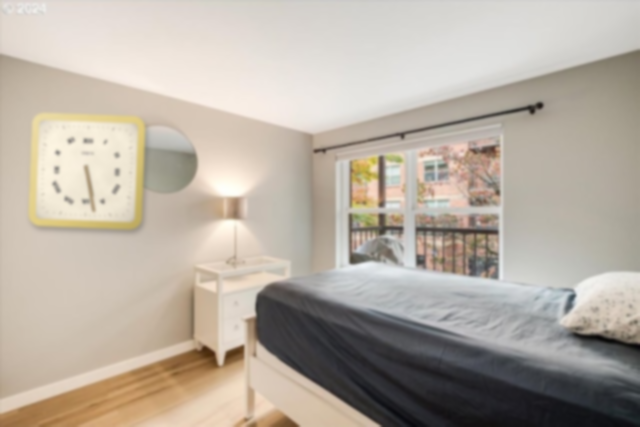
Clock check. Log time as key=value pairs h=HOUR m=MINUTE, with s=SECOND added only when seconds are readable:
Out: h=5 m=28
